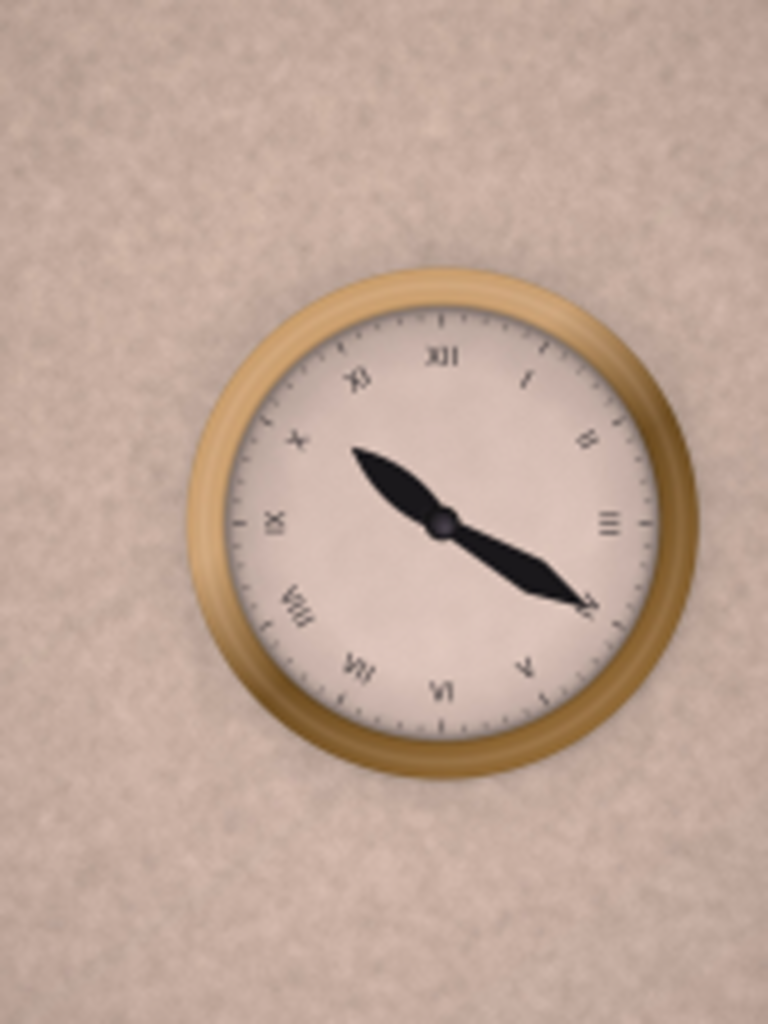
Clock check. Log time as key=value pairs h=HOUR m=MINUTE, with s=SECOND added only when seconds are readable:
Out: h=10 m=20
